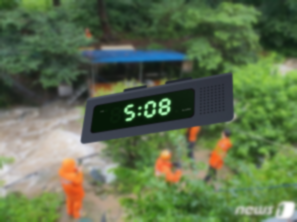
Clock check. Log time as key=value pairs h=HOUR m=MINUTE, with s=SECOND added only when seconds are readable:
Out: h=5 m=8
